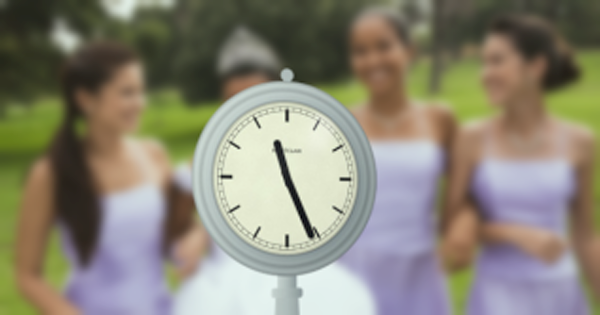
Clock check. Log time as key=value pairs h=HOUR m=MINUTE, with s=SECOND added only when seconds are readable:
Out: h=11 m=26
